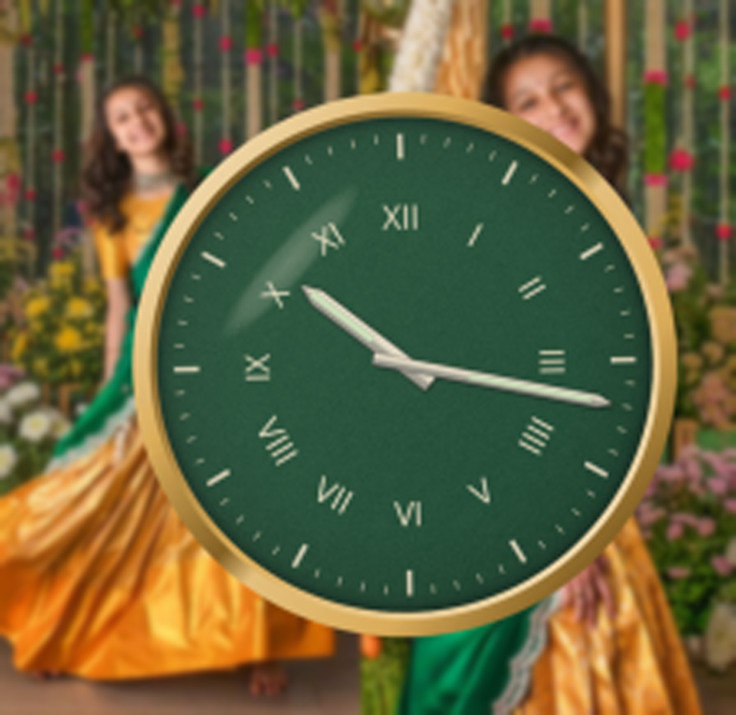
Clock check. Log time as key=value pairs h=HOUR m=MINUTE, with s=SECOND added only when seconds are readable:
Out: h=10 m=17
